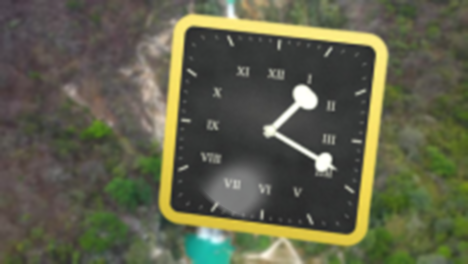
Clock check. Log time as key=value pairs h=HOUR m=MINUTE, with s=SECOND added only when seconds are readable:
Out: h=1 m=19
